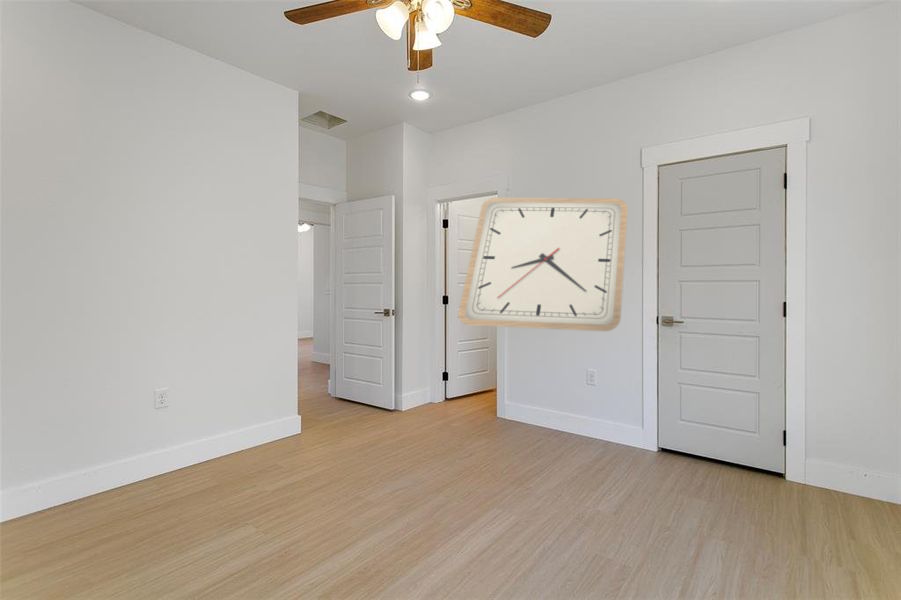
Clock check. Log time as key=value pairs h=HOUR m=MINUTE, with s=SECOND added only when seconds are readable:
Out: h=8 m=21 s=37
